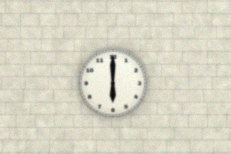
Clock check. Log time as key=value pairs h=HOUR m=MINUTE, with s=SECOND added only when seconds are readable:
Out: h=6 m=0
